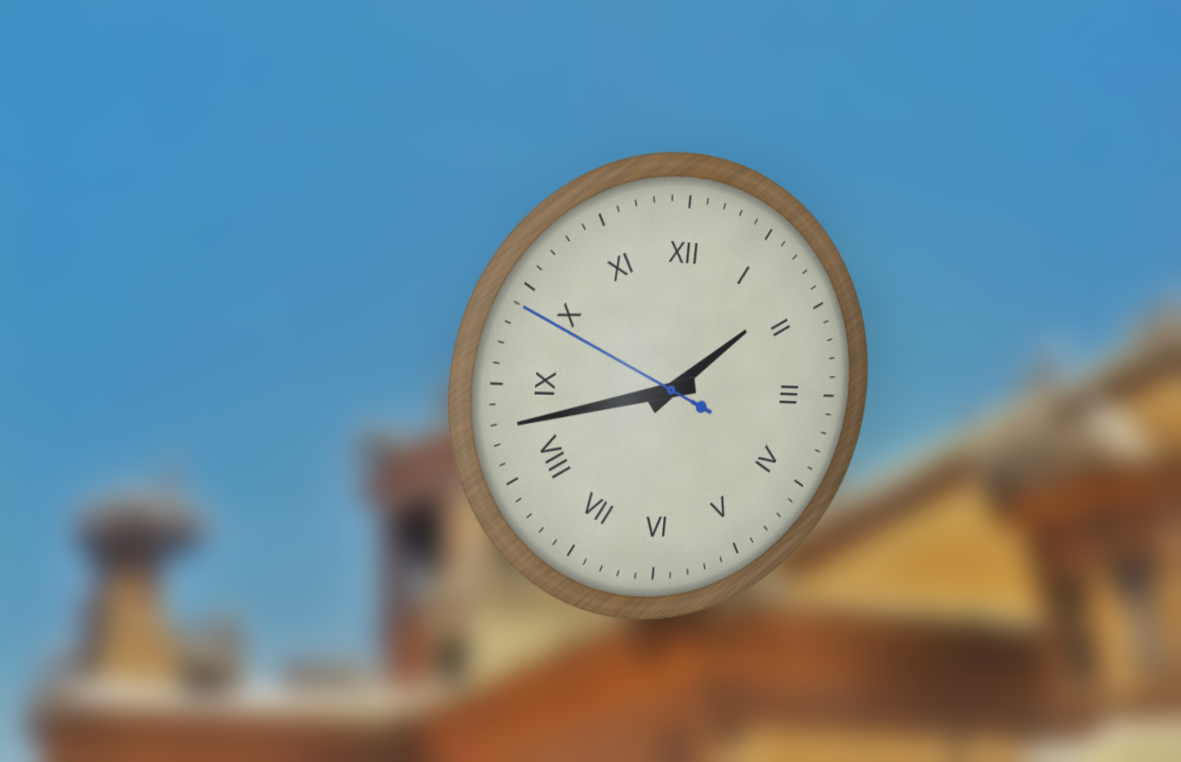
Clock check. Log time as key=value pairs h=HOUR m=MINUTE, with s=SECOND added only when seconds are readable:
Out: h=1 m=42 s=49
